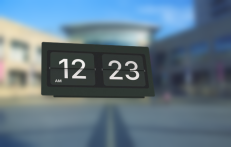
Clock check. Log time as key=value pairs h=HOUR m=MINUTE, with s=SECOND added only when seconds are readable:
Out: h=12 m=23
